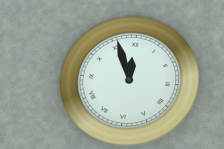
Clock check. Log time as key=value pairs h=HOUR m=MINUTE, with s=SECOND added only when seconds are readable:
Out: h=11 m=56
